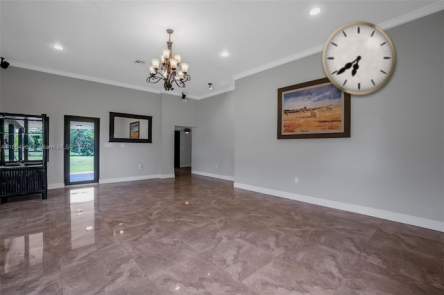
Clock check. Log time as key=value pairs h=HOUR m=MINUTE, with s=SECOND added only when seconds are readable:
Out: h=6 m=39
